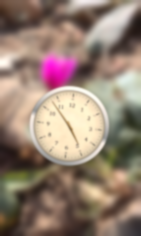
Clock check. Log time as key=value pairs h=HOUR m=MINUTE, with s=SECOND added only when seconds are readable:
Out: h=4 m=53
